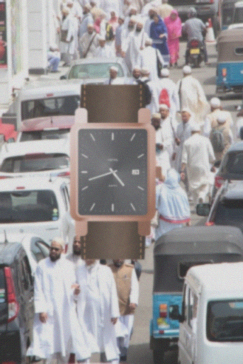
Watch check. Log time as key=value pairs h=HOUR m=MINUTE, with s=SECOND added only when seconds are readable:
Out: h=4 m=42
